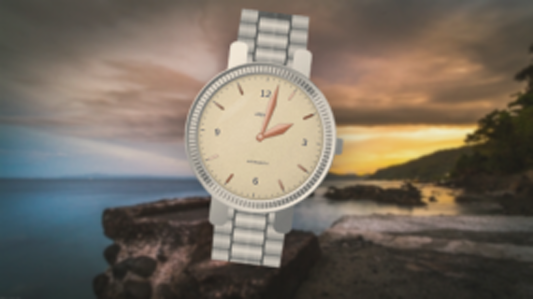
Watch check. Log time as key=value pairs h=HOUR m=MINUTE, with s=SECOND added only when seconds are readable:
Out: h=2 m=2
